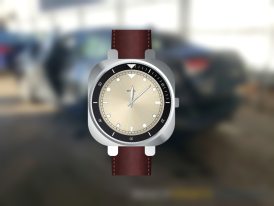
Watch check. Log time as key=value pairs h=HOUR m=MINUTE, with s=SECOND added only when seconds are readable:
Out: h=12 m=8
